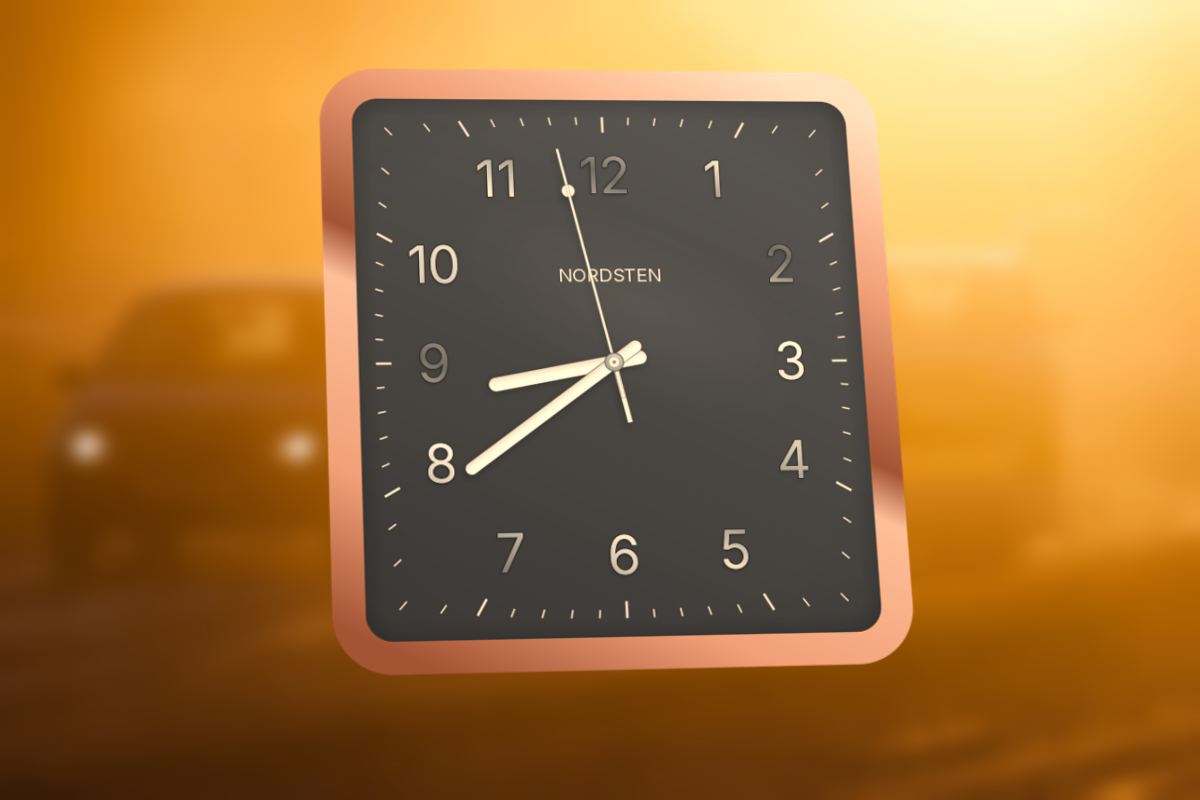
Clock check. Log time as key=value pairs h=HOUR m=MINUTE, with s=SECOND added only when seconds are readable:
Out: h=8 m=38 s=58
